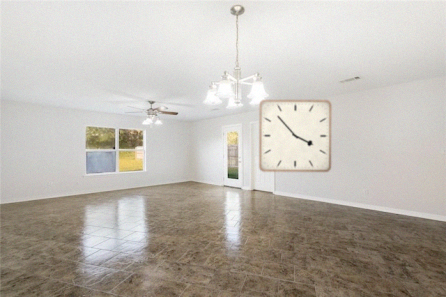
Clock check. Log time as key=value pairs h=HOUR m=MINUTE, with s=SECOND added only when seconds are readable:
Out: h=3 m=53
